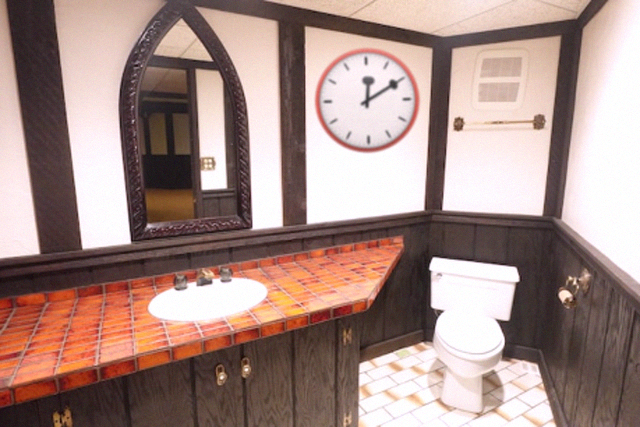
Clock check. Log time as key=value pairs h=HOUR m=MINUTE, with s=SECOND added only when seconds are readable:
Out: h=12 m=10
